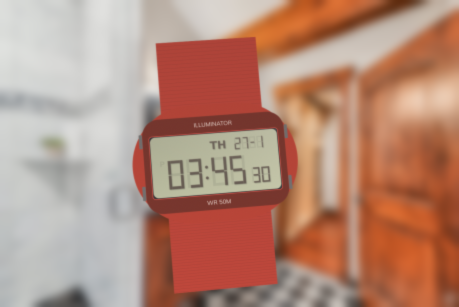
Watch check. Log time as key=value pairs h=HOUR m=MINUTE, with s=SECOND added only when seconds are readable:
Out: h=3 m=45 s=30
